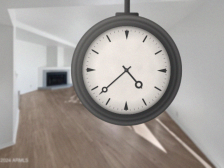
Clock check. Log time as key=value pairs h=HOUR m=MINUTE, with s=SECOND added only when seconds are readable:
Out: h=4 m=38
